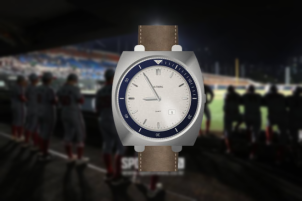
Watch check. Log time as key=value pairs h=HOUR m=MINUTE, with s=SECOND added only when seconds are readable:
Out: h=8 m=55
